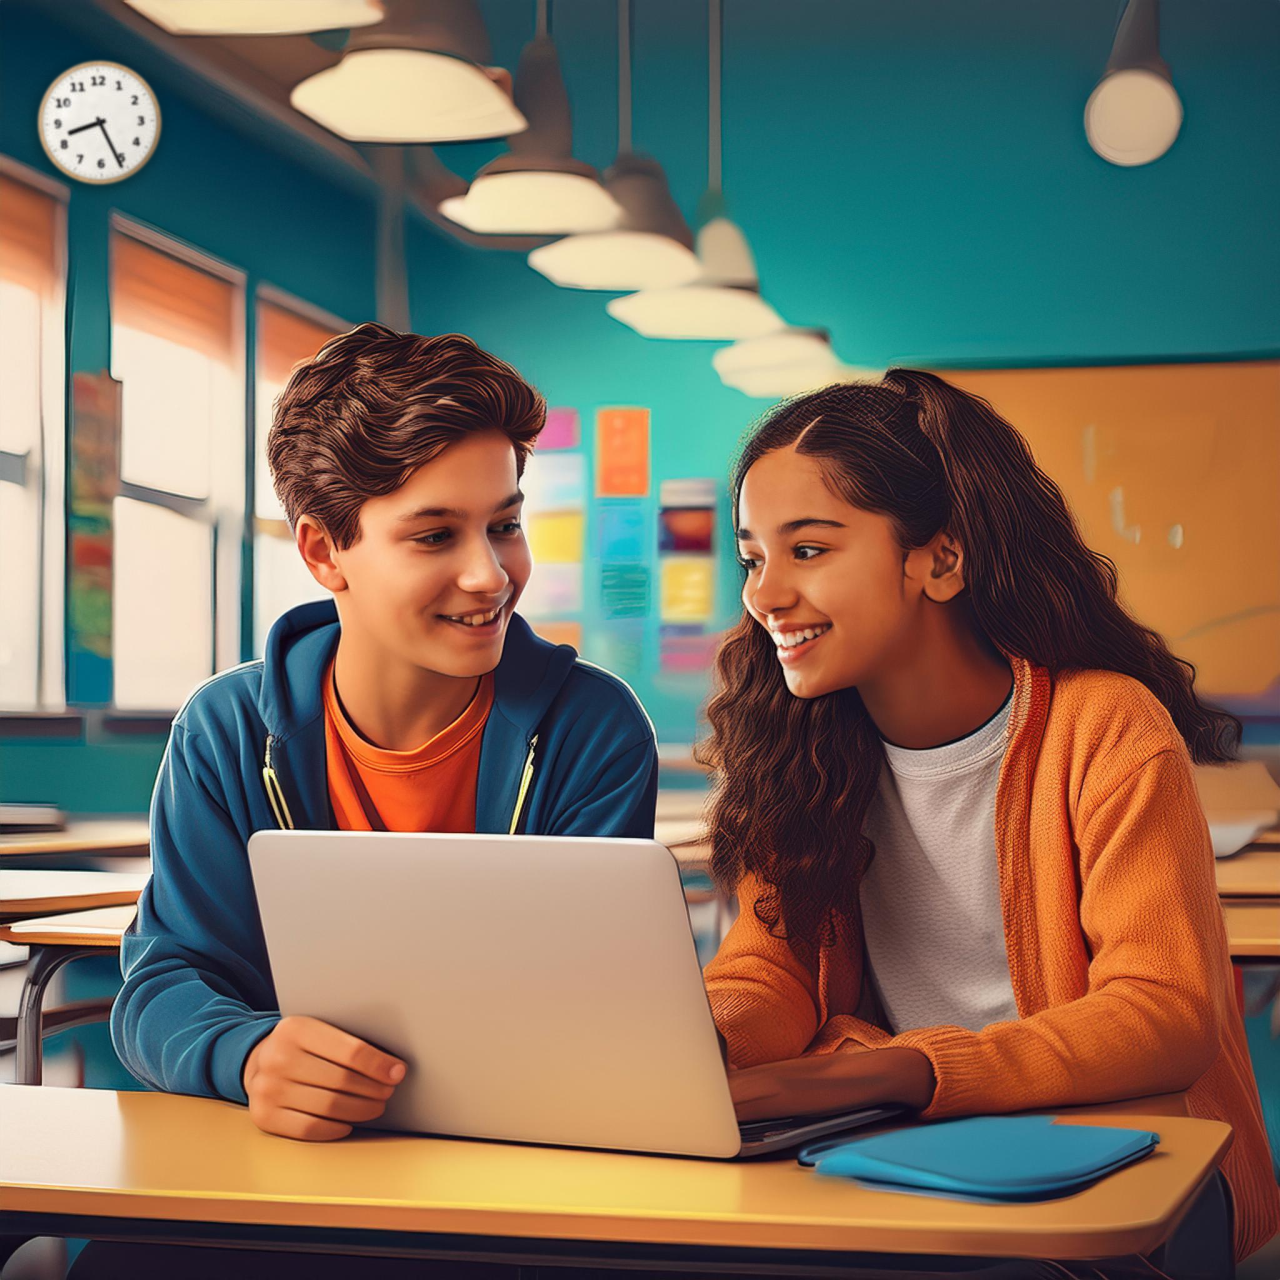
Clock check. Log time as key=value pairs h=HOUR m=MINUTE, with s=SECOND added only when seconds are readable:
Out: h=8 m=26
